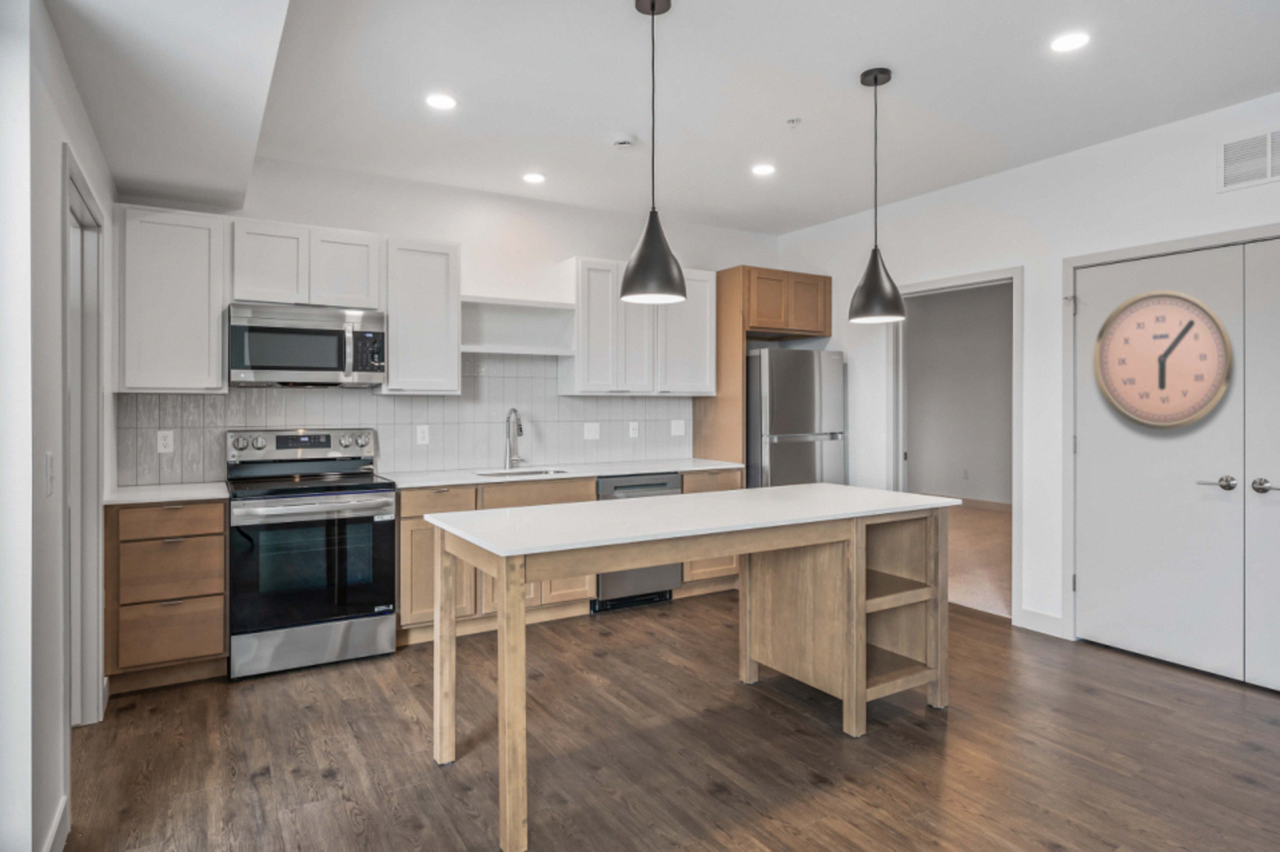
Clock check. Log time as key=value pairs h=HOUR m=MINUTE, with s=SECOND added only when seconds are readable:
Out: h=6 m=7
